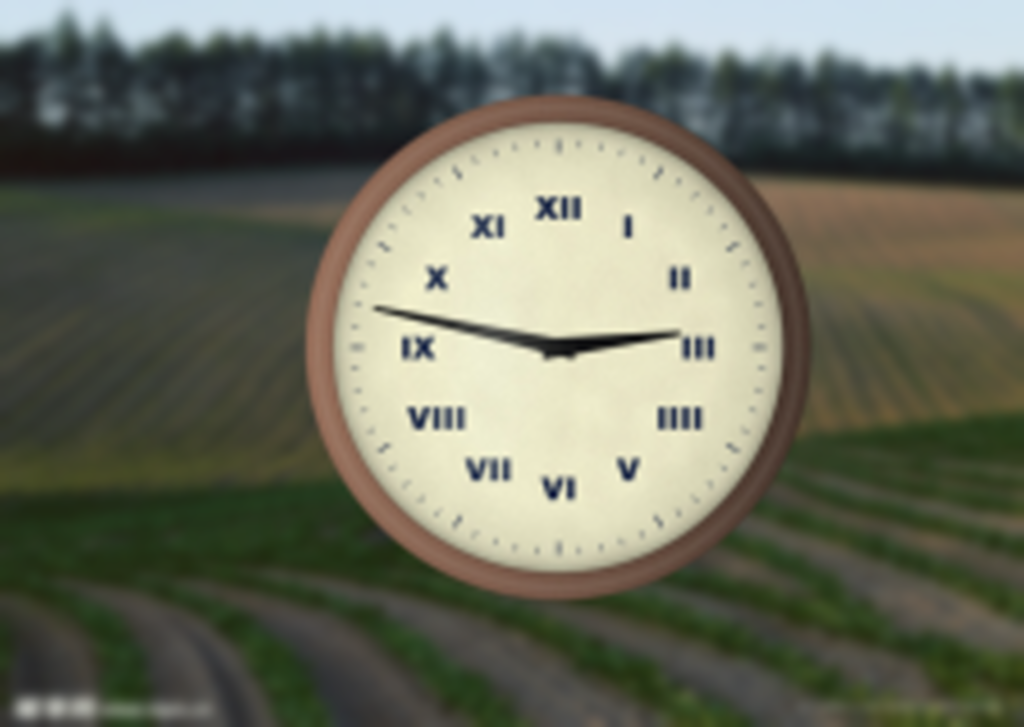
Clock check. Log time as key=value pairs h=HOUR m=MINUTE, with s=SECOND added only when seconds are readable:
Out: h=2 m=47
